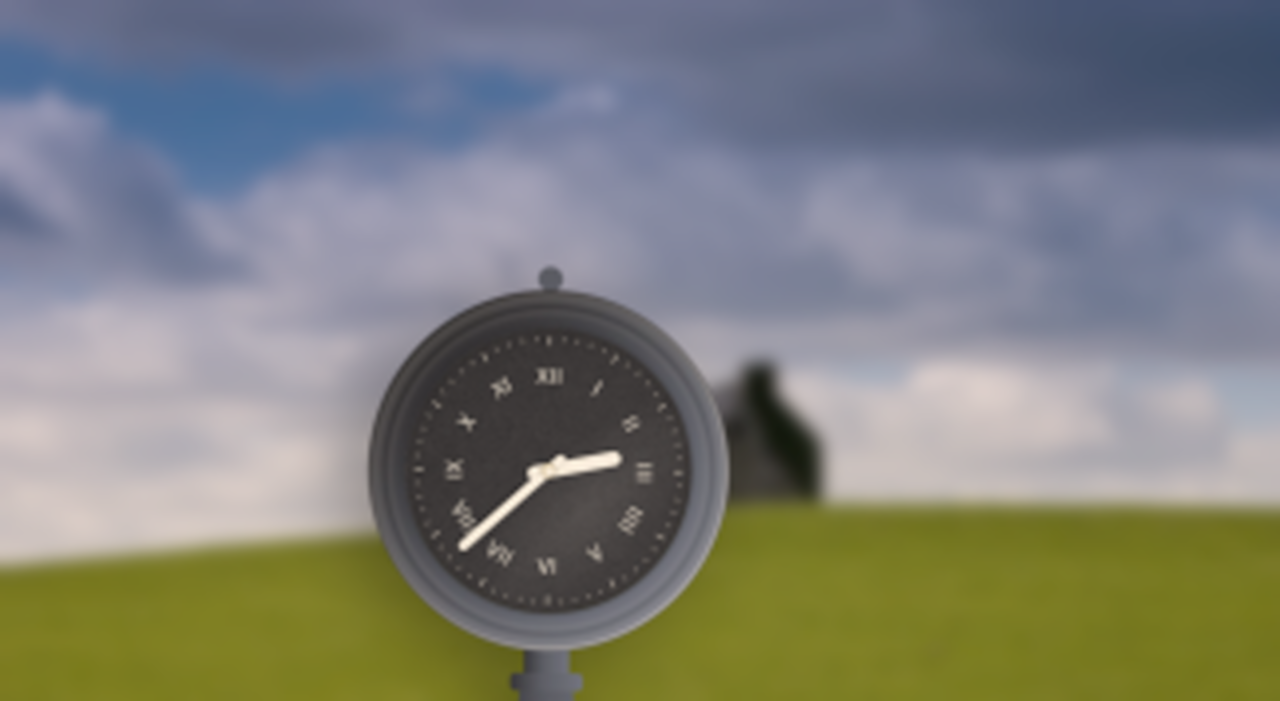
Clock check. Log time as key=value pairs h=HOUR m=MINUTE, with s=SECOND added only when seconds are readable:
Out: h=2 m=38
